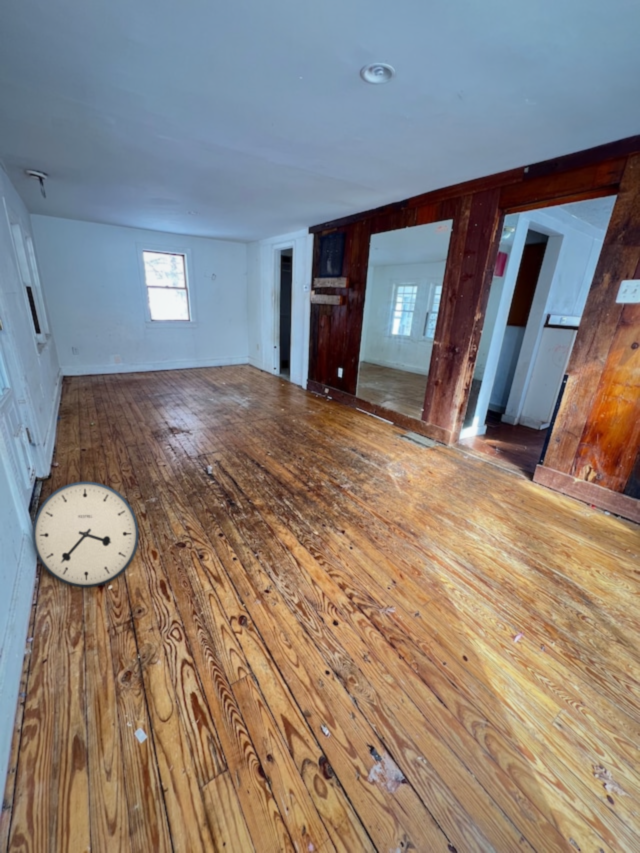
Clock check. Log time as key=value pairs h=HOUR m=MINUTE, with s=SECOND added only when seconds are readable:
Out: h=3 m=37
